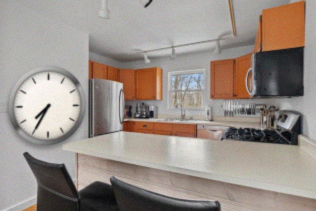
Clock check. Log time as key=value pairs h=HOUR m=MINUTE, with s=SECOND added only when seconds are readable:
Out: h=7 m=35
